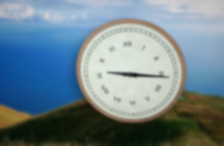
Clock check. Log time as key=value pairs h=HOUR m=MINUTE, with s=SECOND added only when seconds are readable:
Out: h=9 m=16
